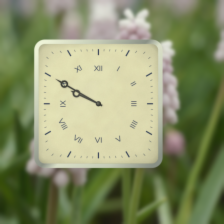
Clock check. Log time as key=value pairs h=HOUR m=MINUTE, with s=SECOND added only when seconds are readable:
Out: h=9 m=50
